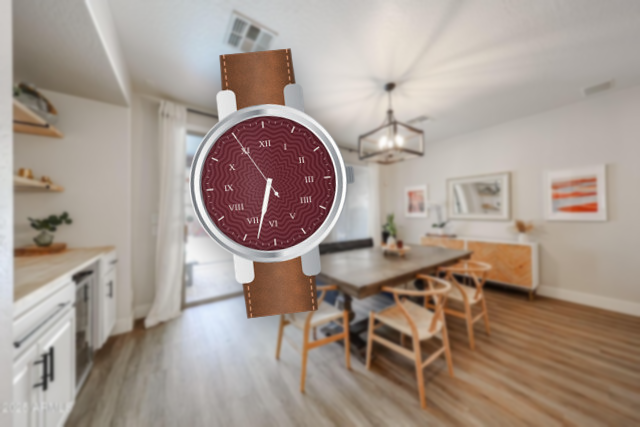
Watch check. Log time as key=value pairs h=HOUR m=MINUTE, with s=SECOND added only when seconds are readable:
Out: h=6 m=32 s=55
